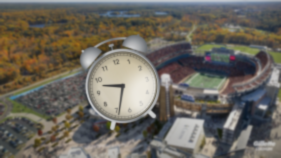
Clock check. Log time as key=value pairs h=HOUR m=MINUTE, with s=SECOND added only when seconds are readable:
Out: h=9 m=34
